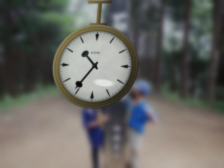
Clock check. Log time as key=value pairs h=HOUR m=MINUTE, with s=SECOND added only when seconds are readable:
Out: h=10 m=36
